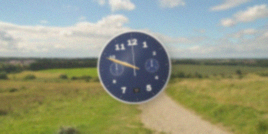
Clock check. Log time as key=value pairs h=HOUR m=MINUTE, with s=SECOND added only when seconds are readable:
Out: h=9 m=49
